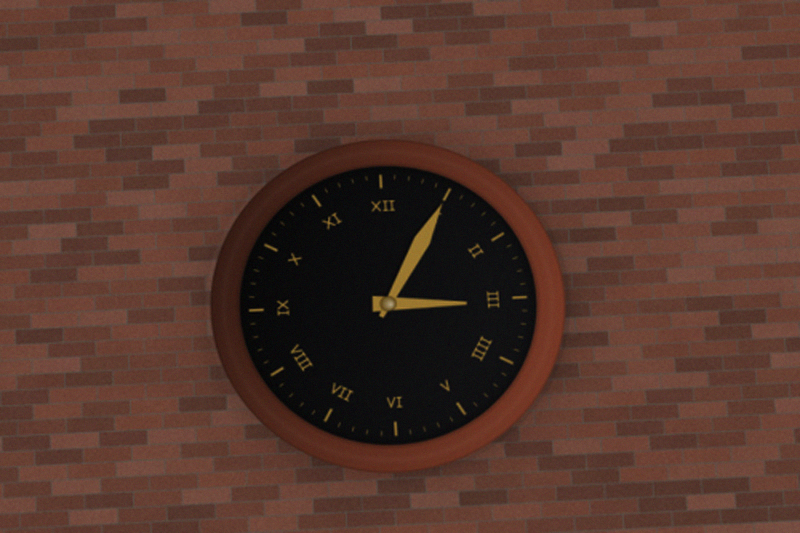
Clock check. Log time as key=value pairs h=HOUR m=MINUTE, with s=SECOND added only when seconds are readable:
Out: h=3 m=5
